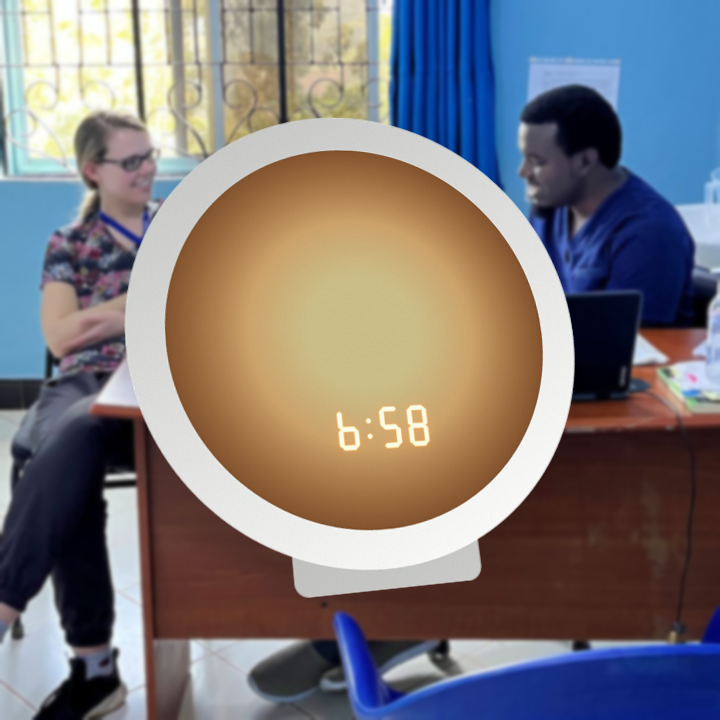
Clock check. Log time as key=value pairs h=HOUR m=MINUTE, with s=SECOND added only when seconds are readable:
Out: h=6 m=58
